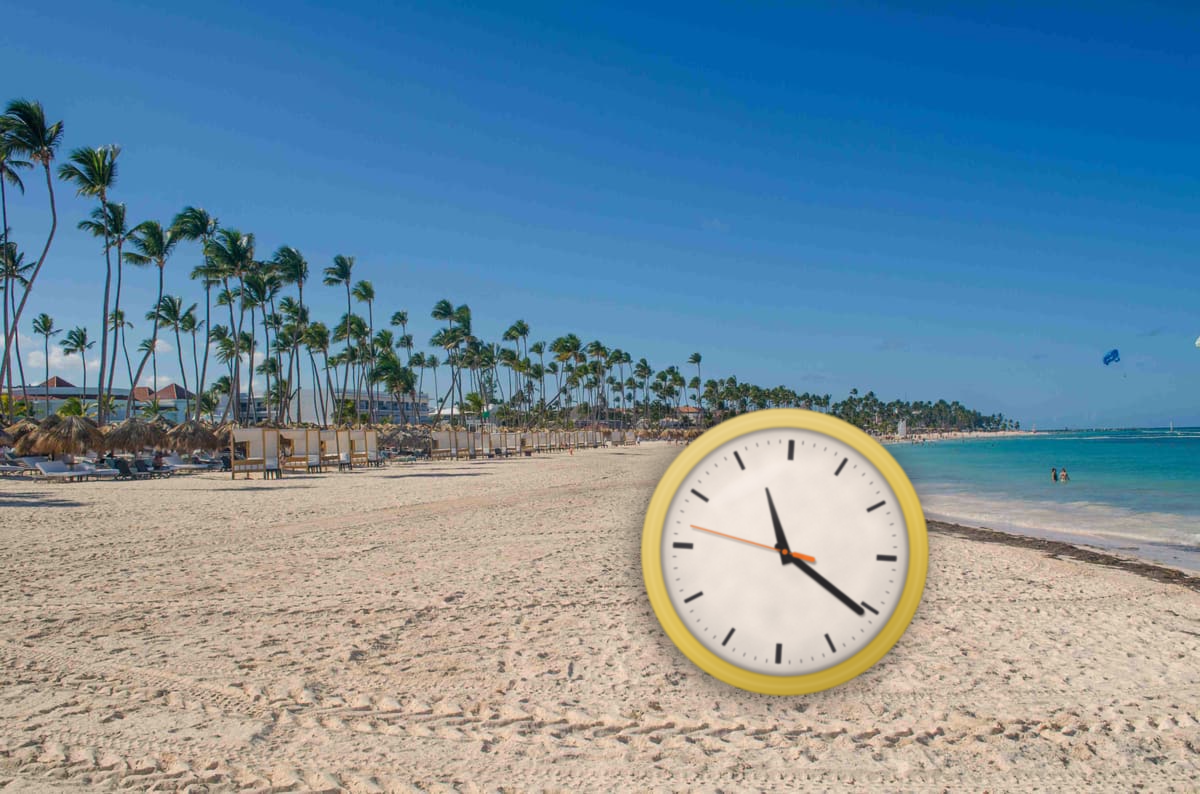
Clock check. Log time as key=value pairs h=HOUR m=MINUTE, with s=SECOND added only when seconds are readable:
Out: h=11 m=20 s=47
